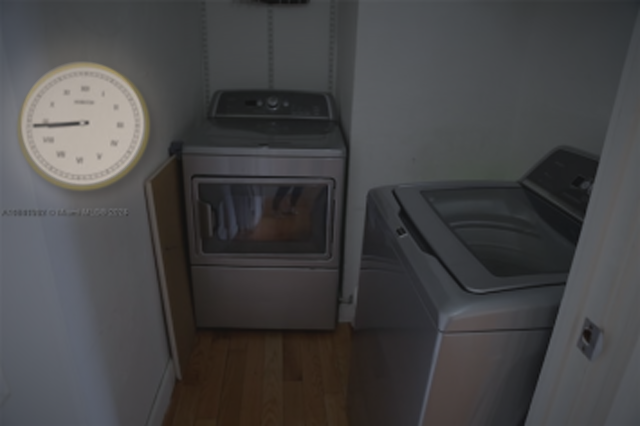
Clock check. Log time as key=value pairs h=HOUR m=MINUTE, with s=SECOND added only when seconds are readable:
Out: h=8 m=44
